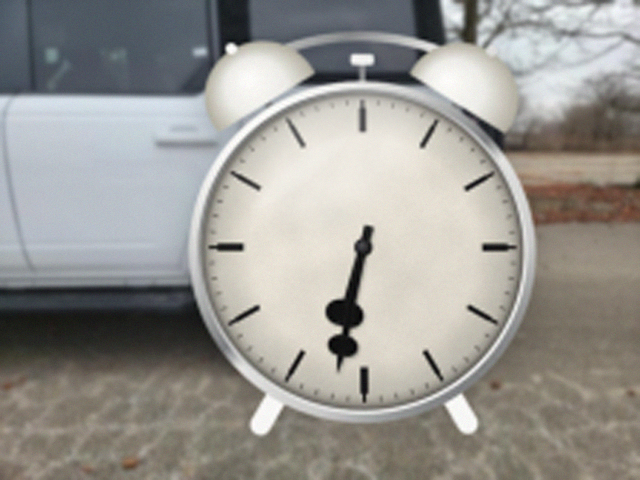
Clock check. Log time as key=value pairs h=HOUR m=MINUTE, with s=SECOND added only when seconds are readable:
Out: h=6 m=32
